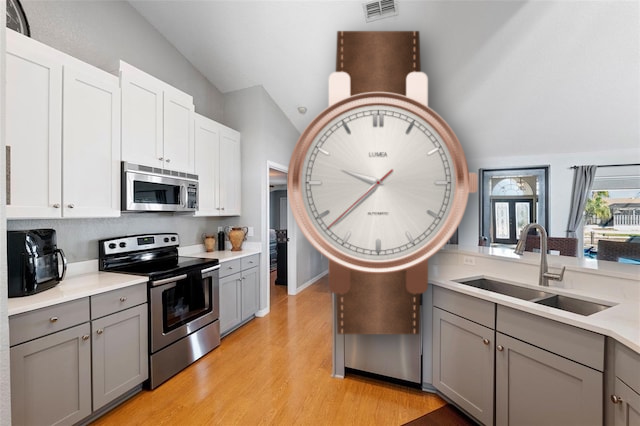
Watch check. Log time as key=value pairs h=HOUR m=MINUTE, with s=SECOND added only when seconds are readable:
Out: h=9 m=37 s=38
